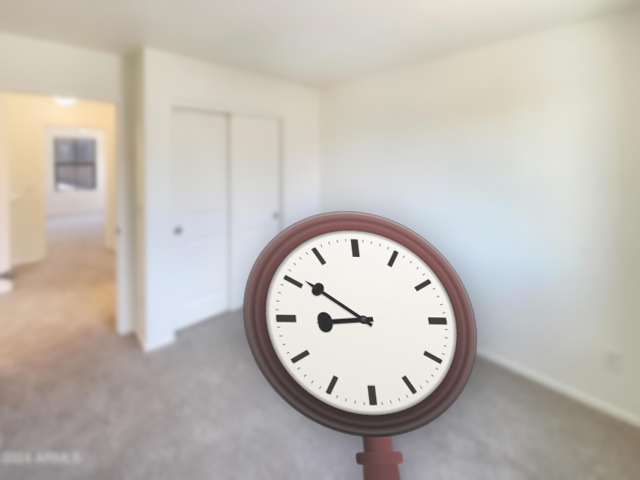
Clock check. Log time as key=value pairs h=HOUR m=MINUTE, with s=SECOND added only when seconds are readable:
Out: h=8 m=51
